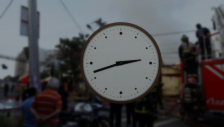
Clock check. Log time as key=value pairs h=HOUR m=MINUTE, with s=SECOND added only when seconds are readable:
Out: h=2 m=42
